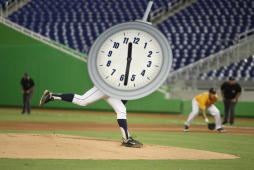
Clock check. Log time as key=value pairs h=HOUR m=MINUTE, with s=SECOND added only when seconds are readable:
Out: h=11 m=28
